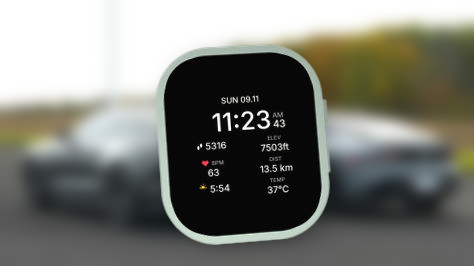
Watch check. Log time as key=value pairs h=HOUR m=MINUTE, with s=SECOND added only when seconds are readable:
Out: h=11 m=23 s=43
